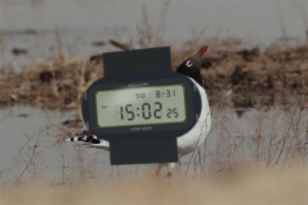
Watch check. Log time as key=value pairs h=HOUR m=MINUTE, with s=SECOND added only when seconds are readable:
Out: h=15 m=2 s=25
